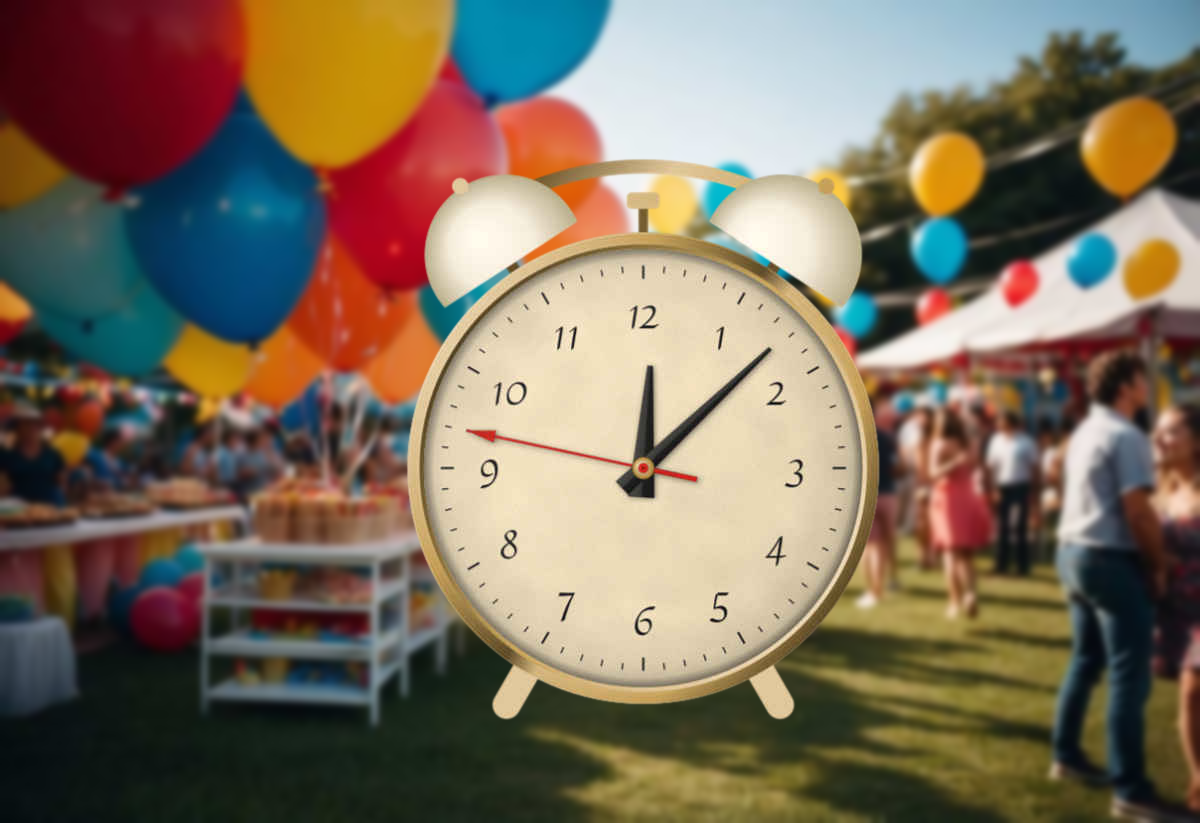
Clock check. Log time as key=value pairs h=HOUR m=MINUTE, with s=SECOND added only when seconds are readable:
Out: h=12 m=7 s=47
